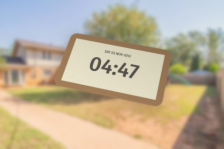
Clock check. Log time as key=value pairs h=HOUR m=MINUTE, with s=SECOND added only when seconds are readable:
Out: h=4 m=47
